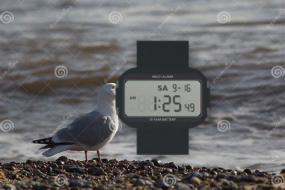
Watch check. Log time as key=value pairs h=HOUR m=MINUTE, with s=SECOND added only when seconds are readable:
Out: h=1 m=25 s=49
